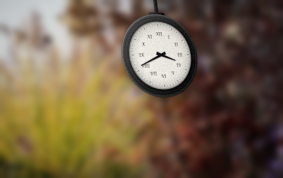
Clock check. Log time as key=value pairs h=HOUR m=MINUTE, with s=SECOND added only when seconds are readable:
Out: h=3 m=41
